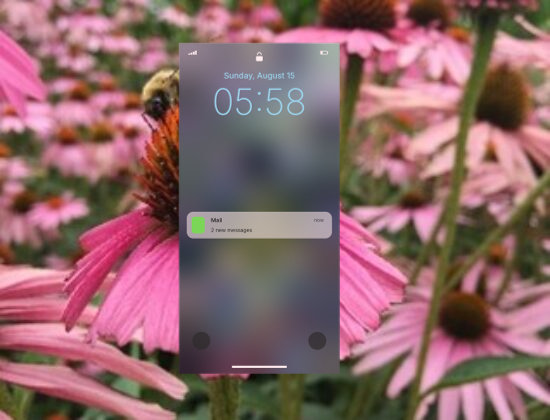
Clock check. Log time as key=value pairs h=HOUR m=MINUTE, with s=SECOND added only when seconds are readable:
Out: h=5 m=58
